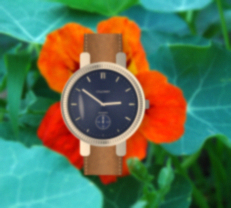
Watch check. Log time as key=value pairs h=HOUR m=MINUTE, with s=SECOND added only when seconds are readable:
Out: h=2 m=51
